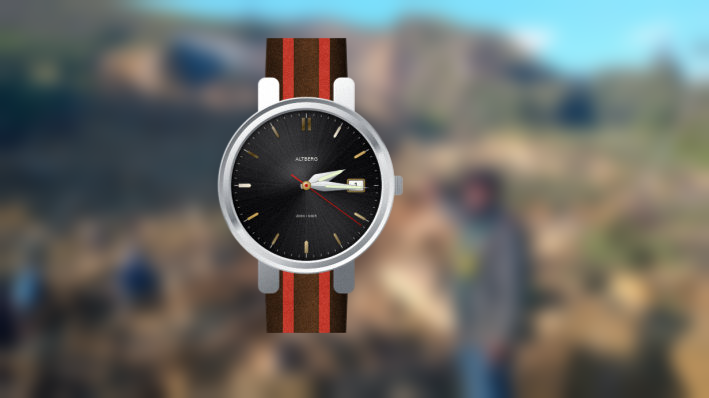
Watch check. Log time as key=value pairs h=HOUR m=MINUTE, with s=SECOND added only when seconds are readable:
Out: h=2 m=15 s=21
